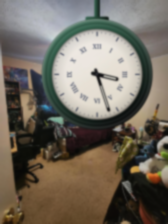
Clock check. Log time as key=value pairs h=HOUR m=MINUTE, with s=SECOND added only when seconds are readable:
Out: h=3 m=27
